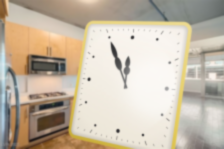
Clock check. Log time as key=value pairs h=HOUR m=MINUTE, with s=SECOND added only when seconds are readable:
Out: h=11 m=55
